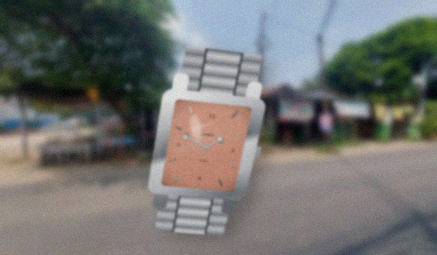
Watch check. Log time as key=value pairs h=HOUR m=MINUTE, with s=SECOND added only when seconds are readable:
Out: h=1 m=49
